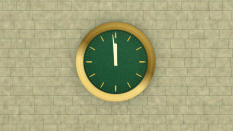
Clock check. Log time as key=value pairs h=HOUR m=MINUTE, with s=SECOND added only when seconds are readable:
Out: h=11 m=59
